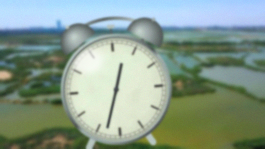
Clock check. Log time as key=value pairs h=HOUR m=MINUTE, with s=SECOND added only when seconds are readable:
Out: h=12 m=33
